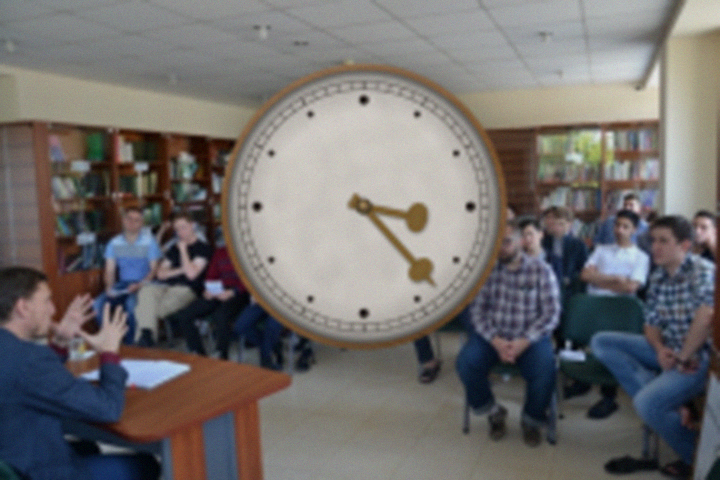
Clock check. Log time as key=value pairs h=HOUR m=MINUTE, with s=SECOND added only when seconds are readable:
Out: h=3 m=23
